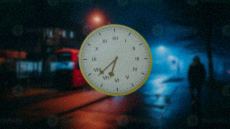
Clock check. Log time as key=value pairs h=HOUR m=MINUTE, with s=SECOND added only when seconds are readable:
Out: h=6 m=38
